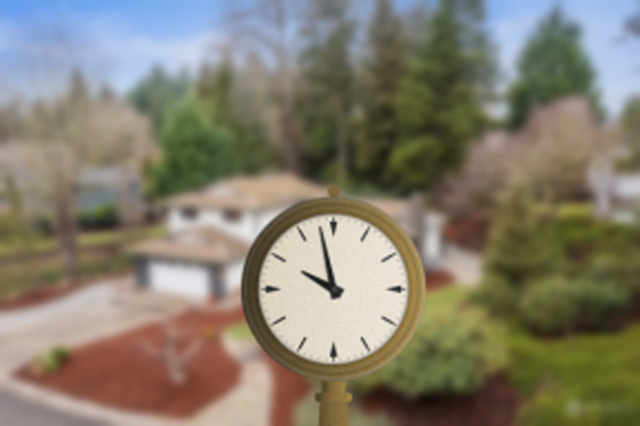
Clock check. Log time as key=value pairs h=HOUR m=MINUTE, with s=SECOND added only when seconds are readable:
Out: h=9 m=58
